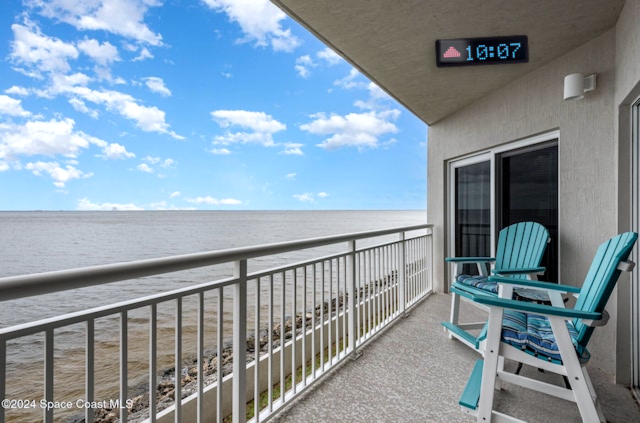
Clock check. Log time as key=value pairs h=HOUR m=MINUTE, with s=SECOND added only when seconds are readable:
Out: h=10 m=7
